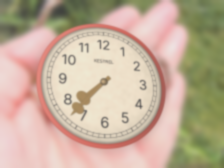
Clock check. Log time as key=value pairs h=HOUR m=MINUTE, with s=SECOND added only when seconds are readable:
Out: h=7 m=37
